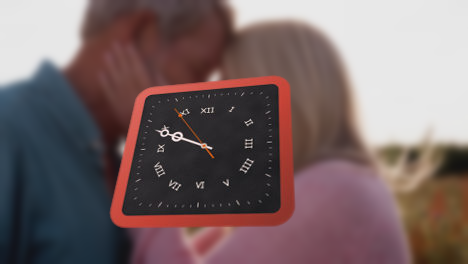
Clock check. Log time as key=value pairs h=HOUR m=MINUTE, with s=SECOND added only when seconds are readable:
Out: h=9 m=48 s=54
